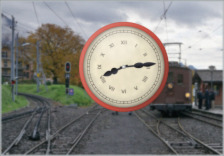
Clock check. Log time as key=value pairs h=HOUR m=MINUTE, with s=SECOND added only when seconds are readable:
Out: h=8 m=14
